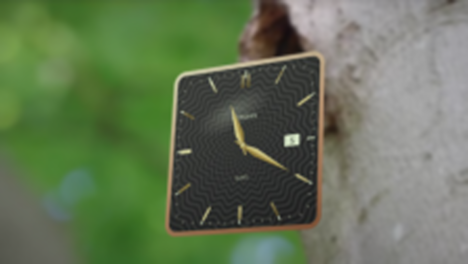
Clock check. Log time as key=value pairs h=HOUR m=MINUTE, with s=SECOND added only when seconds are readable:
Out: h=11 m=20
